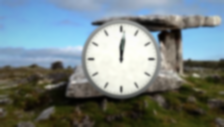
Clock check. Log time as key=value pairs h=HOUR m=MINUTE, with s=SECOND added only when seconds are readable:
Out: h=12 m=1
